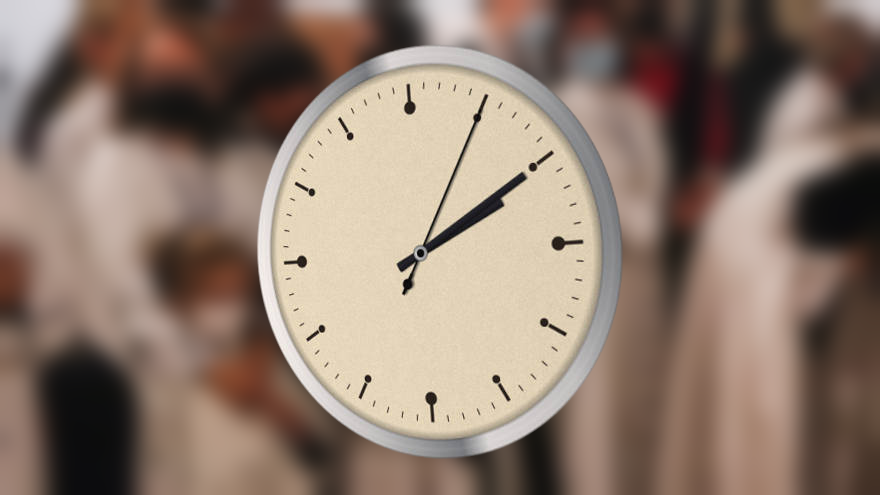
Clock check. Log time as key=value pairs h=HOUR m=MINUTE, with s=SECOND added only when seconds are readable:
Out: h=2 m=10 s=5
